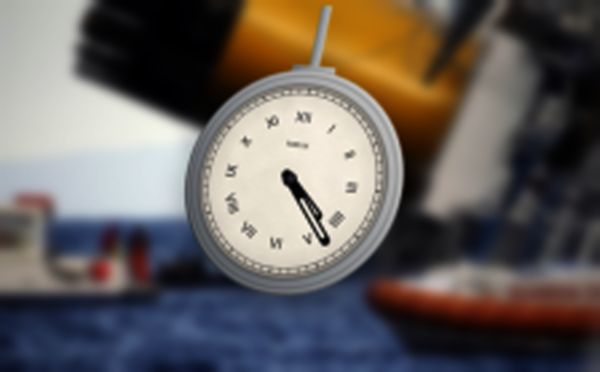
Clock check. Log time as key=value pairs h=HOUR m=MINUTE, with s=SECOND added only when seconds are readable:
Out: h=4 m=23
